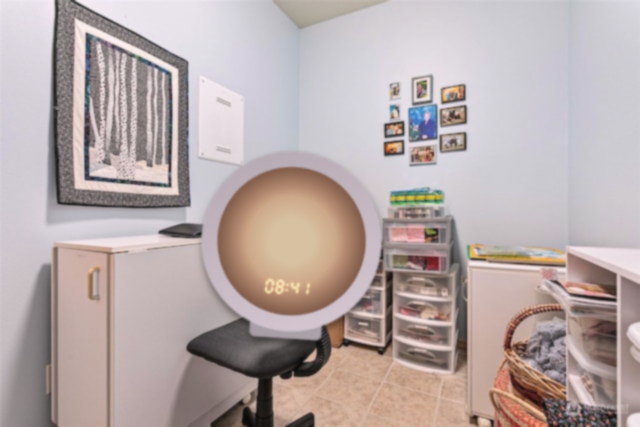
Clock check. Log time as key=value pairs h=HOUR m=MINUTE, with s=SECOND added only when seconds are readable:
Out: h=8 m=41
